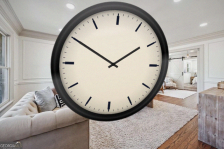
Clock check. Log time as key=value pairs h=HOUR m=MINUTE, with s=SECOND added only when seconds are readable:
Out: h=1 m=50
